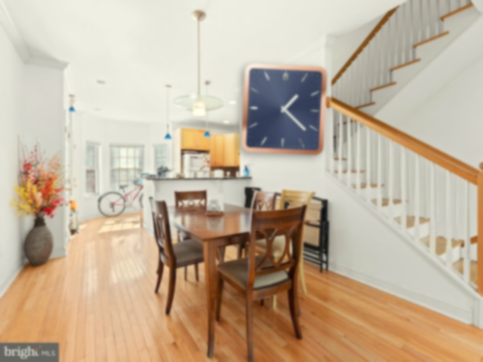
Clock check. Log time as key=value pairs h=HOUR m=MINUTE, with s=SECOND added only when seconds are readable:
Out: h=1 m=22
